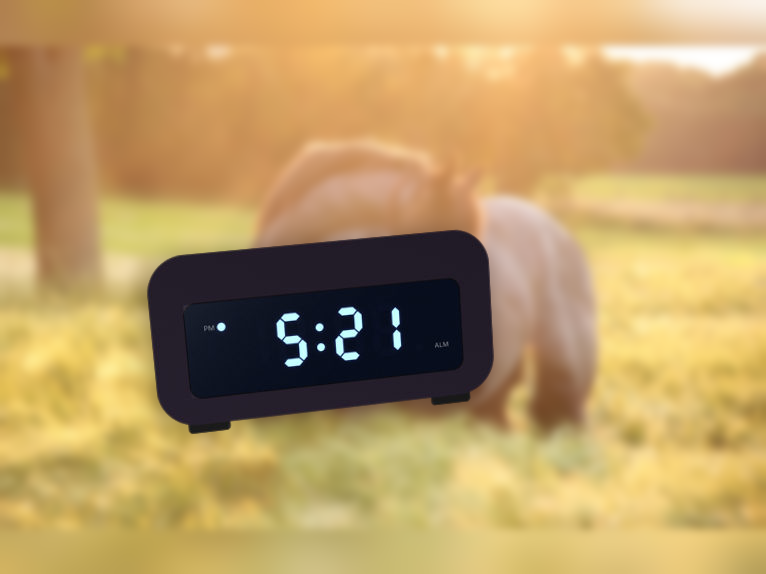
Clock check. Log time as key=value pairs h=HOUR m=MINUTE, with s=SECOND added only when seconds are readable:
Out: h=5 m=21
